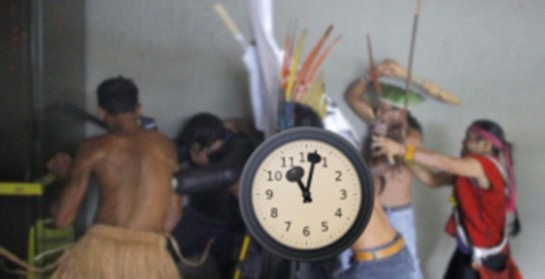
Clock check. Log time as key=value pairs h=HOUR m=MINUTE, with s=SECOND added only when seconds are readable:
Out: h=11 m=2
